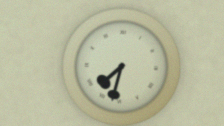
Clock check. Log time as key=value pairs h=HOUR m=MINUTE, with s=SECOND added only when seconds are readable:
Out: h=7 m=32
